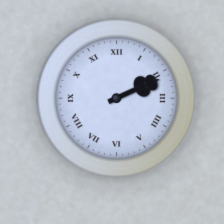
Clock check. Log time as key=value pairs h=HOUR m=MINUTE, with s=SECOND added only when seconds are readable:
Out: h=2 m=11
